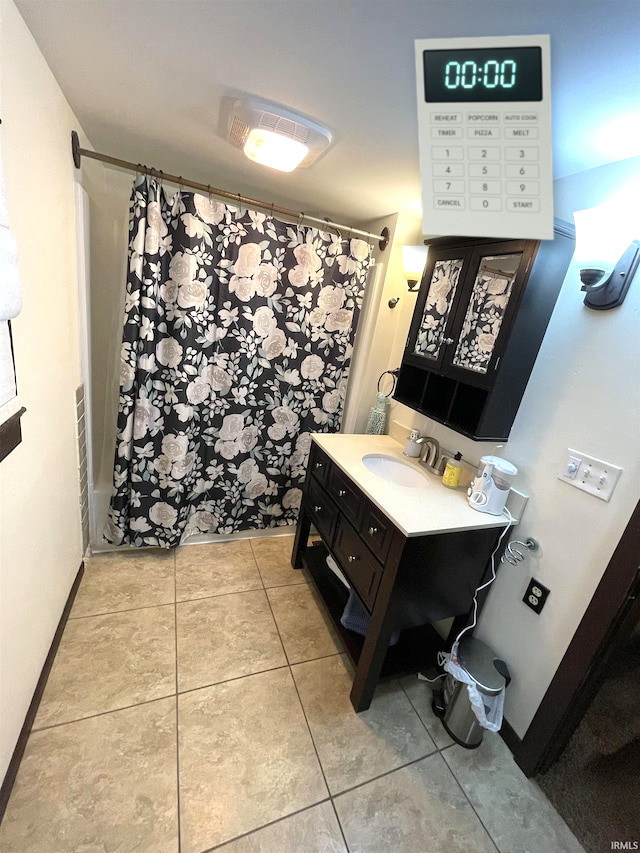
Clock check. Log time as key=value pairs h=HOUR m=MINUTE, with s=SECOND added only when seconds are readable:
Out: h=0 m=0
